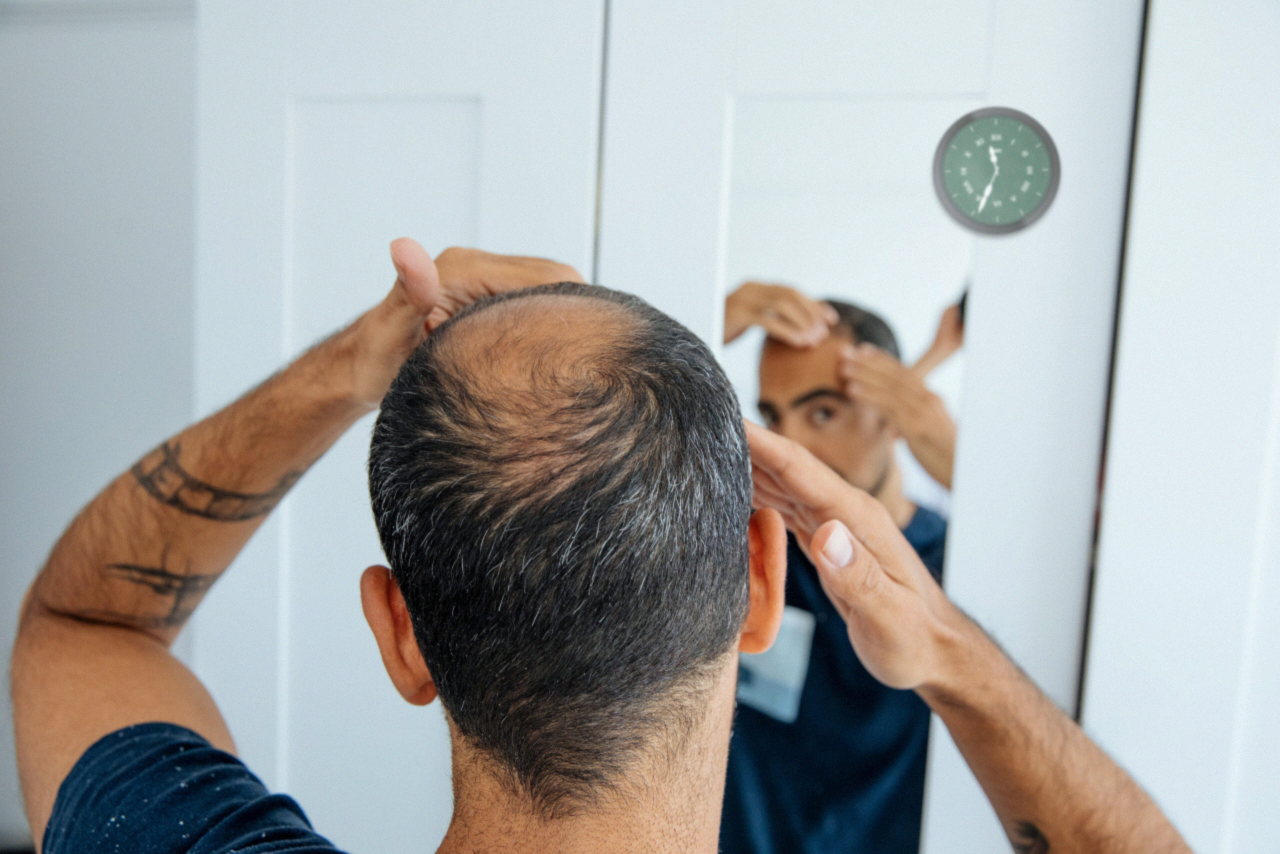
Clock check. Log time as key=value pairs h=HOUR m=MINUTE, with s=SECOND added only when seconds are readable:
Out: h=11 m=34
